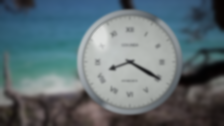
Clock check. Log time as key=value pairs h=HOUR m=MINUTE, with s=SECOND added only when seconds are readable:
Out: h=8 m=20
